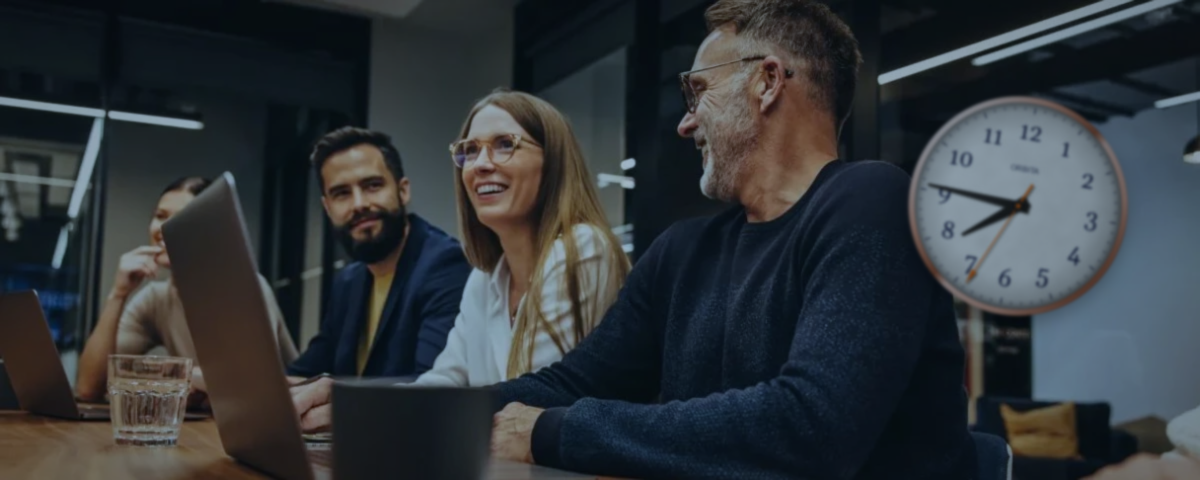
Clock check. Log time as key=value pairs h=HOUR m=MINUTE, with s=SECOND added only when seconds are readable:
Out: h=7 m=45 s=34
